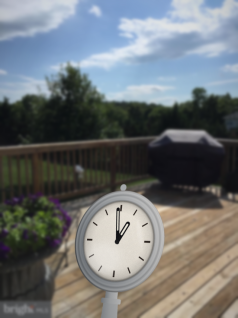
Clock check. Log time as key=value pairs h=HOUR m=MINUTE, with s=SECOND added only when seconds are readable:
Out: h=12 m=59
